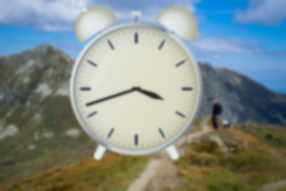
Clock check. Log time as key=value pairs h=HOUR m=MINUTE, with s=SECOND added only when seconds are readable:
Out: h=3 m=42
